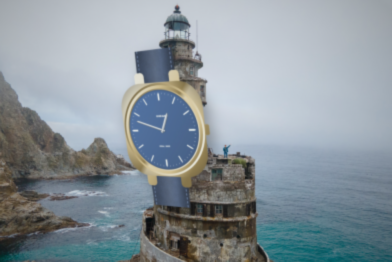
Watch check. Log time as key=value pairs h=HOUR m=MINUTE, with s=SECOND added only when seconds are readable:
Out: h=12 m=48
